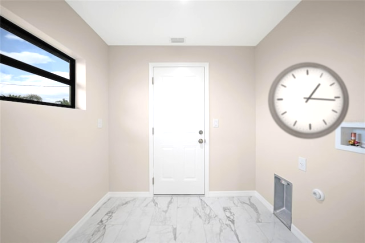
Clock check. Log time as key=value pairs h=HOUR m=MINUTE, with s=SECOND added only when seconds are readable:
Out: h=1 m=16
